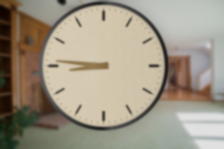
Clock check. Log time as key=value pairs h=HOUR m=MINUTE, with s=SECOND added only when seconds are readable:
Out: h=8 m=46
